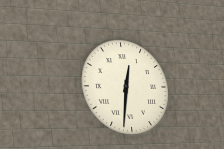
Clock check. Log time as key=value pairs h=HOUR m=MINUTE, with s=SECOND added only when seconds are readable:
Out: h=12 m=32
